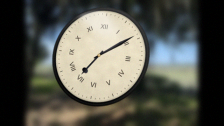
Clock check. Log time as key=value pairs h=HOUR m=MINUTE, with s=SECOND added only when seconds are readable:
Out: h=7 m=9
